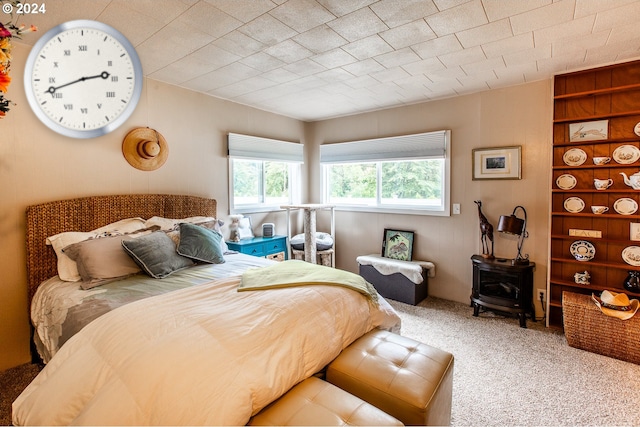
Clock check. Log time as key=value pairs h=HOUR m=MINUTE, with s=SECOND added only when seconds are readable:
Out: h=2 m=42
